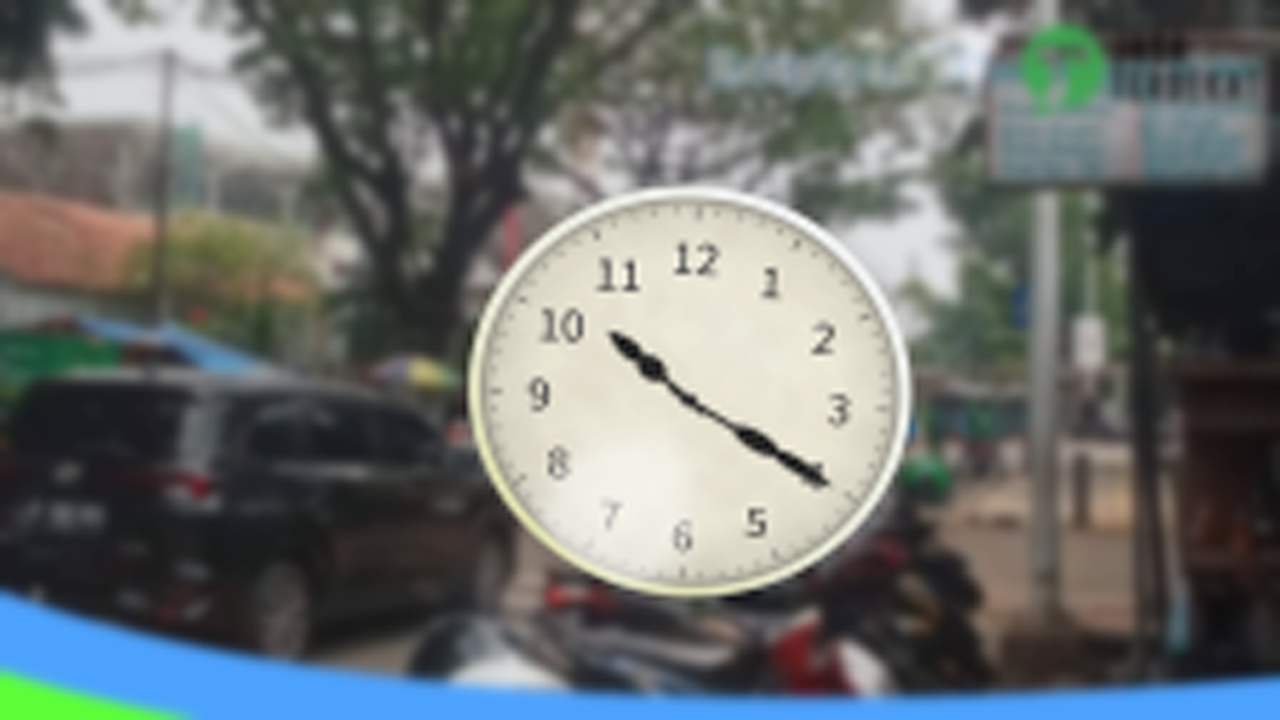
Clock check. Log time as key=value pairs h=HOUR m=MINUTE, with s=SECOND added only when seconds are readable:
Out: h=10 m=20
